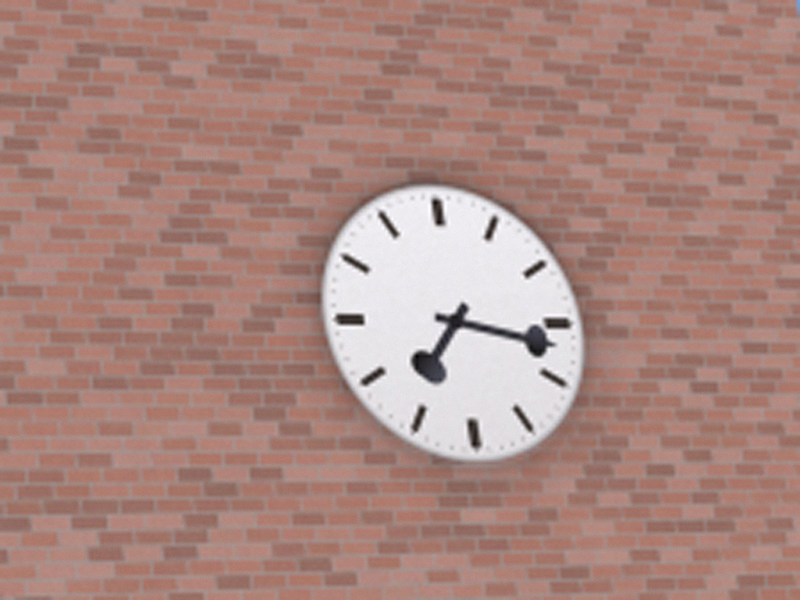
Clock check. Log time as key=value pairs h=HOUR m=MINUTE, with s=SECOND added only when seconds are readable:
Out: h=7 m=17
